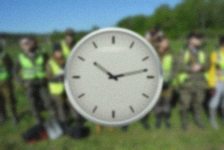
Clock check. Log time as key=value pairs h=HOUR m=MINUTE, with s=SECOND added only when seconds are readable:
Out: h=10 m=13
